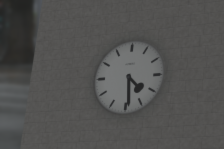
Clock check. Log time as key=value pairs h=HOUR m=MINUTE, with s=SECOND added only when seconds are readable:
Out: h=4 m=29
